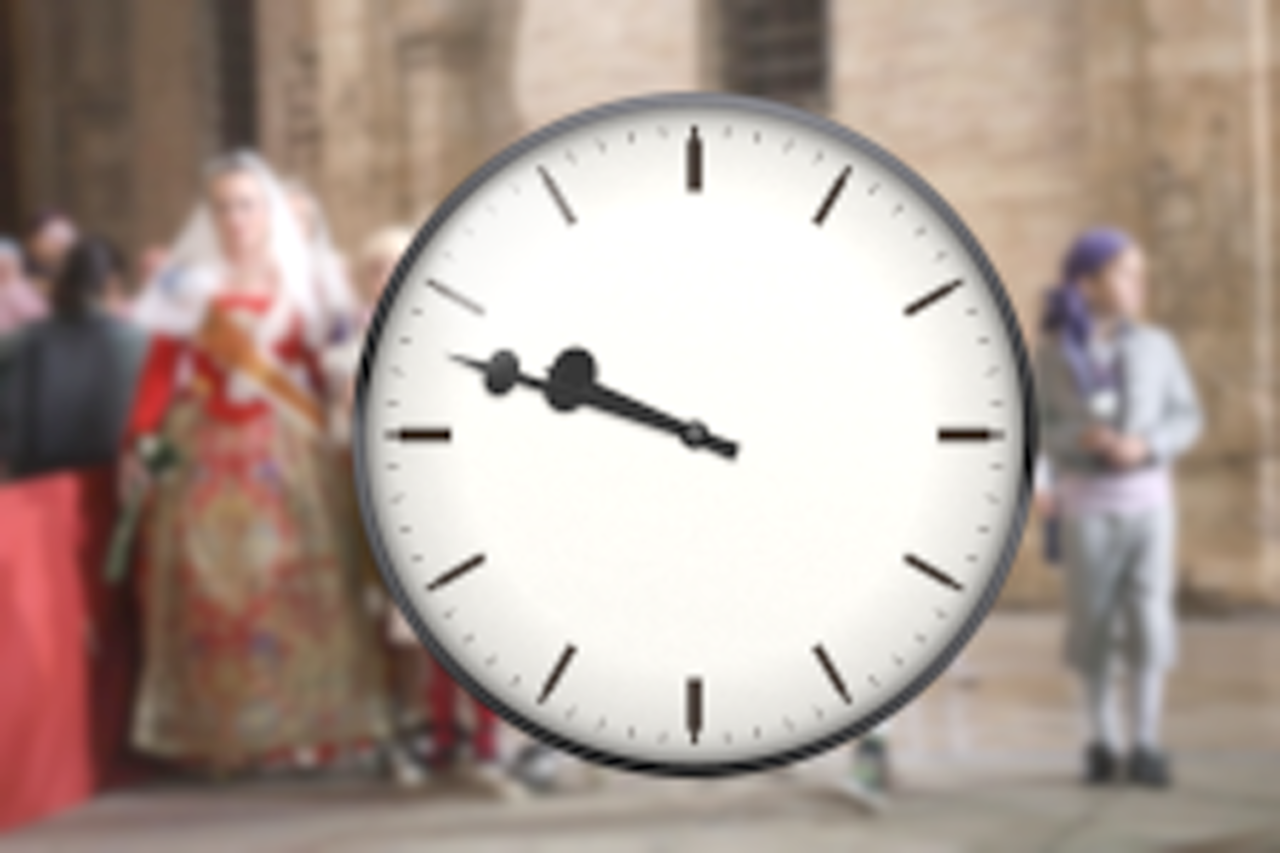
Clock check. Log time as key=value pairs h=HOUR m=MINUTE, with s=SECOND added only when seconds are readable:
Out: h=9 m=48
